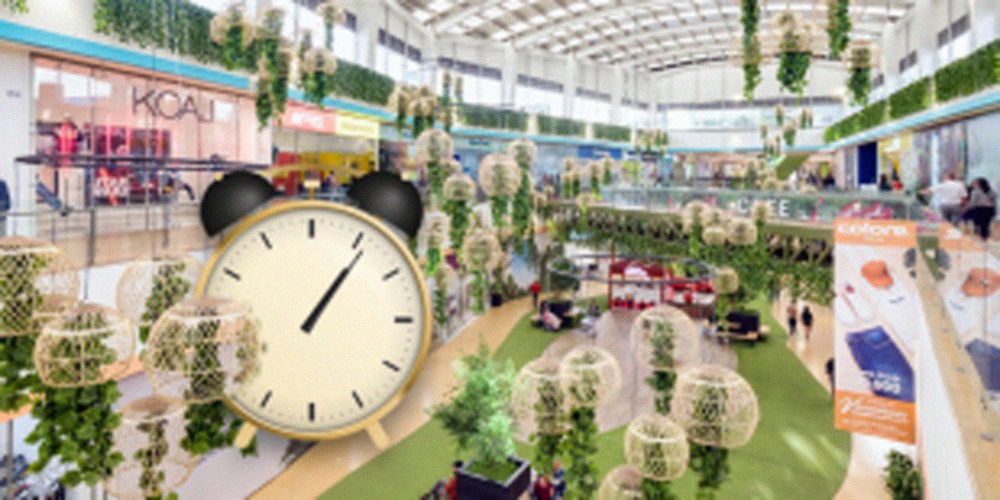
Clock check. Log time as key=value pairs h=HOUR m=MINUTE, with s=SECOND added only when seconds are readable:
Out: h=1 m=6
